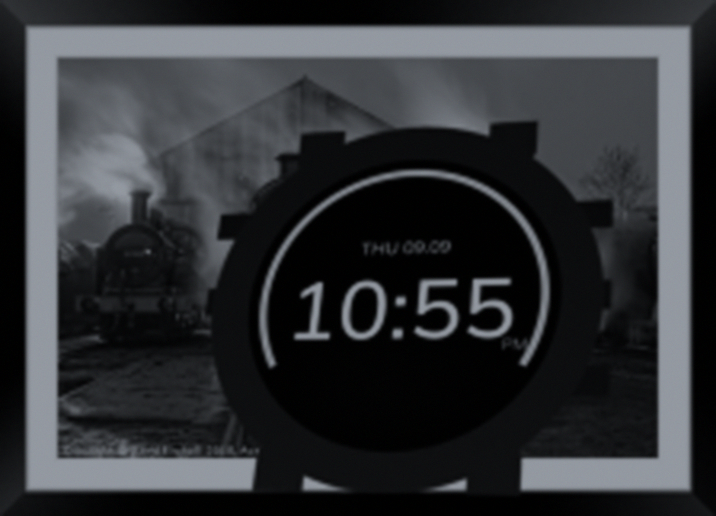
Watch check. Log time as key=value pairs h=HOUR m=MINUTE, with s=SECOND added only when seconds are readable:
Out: h=10 m=55
